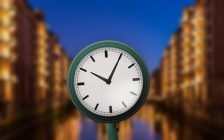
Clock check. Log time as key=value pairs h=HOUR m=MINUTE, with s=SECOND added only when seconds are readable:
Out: h=10 m=5
